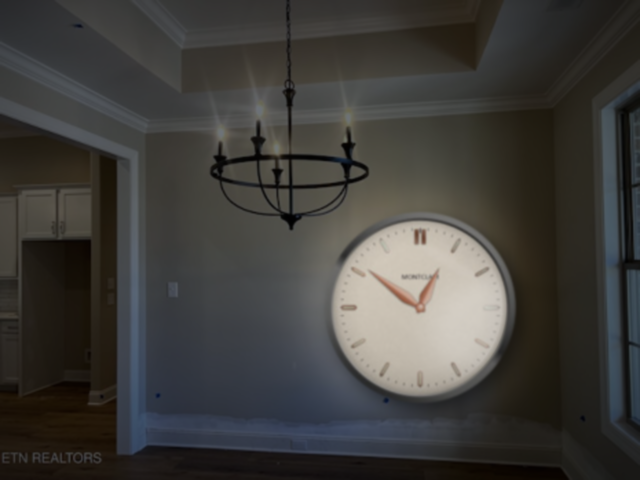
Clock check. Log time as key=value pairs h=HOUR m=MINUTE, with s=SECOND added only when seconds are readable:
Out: h=12 m=51
